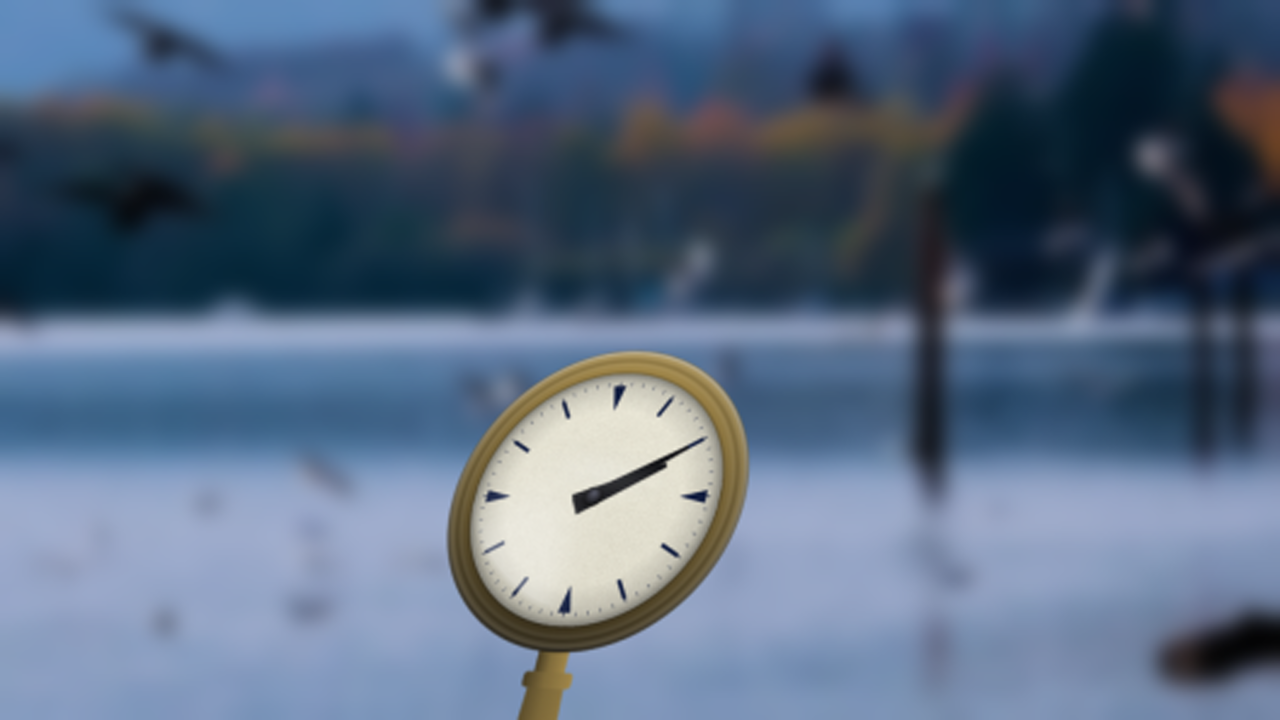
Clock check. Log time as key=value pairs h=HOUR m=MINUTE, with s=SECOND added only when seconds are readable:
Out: h=2 m=10
